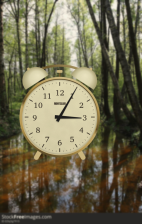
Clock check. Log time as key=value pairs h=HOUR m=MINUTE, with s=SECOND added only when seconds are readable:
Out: h=3 m=5
